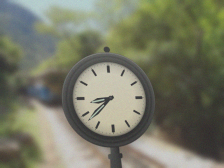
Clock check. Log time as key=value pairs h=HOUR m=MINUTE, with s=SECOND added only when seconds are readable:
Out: h=8 m=38
